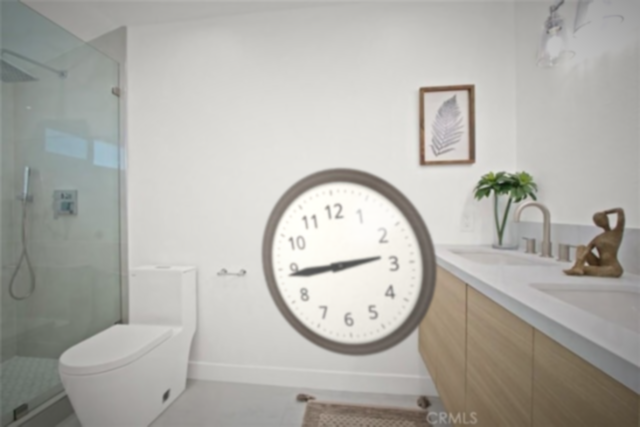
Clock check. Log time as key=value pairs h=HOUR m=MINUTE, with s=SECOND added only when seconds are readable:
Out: h=2 m=44
